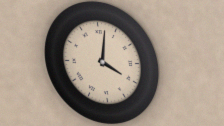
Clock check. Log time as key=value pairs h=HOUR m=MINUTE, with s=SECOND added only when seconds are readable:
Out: h=4 m=2
